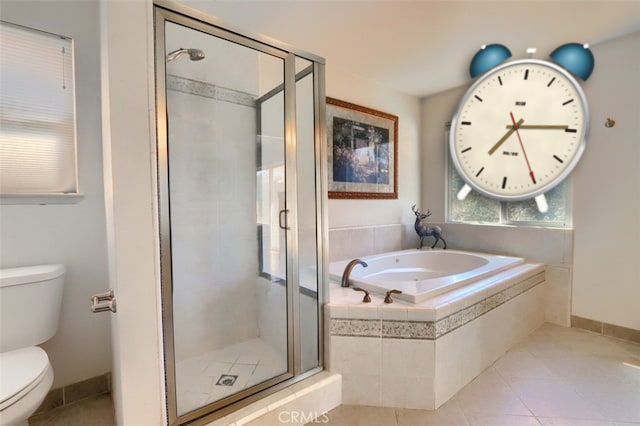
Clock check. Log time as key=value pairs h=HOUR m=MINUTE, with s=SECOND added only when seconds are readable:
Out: h=7 m=14 s=25
